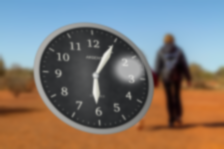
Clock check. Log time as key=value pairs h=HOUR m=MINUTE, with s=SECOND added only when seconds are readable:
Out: h=6 m=5
